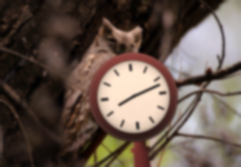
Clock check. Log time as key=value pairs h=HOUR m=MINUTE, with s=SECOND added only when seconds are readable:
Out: h=8 m=12
